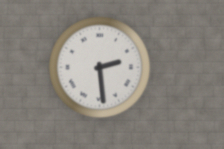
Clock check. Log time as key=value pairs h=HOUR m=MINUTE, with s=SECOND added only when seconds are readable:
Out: h=2 m=29
